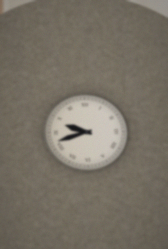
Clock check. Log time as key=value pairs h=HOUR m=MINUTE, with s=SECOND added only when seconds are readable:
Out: h=9 m=42
